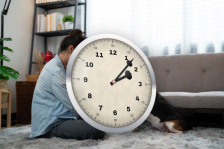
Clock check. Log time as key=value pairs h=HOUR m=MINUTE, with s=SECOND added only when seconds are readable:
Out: h=2 m=7
